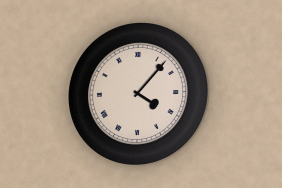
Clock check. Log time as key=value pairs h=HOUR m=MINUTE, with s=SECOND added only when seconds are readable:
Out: h=4 m=7
